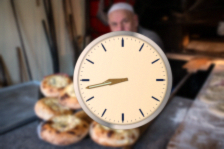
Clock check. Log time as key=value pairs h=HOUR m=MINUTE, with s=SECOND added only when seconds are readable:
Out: h=8 m=43
